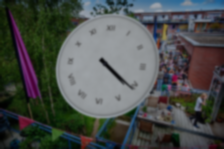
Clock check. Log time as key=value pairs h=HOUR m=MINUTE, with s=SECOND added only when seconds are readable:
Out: h=4 m=21
